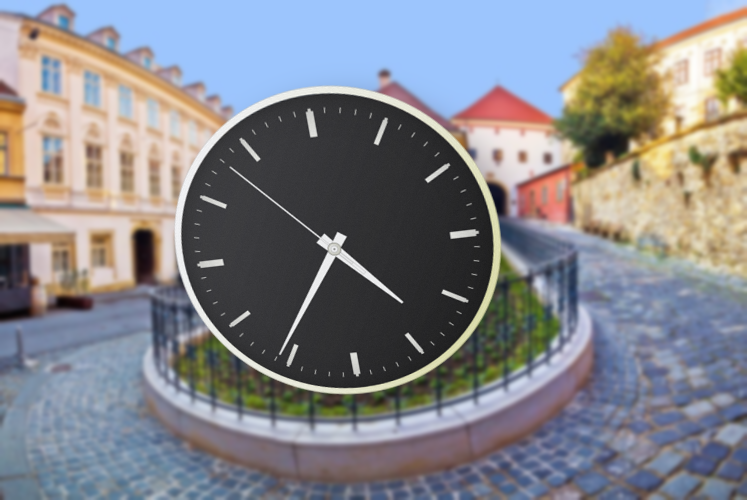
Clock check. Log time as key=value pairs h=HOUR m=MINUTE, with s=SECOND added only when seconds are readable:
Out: h=4 m=35 s=53
